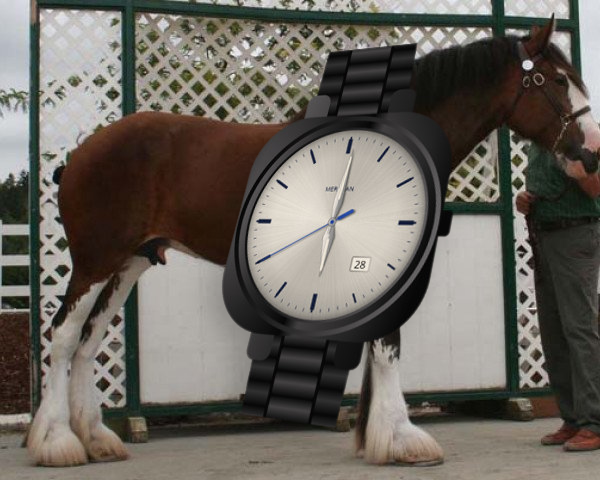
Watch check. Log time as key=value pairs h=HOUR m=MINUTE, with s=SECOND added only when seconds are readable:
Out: h=6 m=0 s=40
